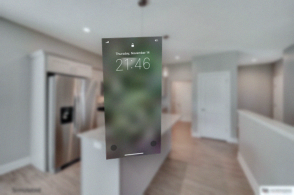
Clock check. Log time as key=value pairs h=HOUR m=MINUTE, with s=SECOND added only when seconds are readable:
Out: h=21 m=46
